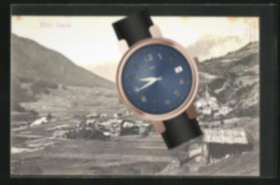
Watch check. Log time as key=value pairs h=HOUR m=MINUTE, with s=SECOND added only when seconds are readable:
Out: h=9 m=44
